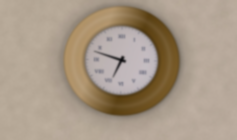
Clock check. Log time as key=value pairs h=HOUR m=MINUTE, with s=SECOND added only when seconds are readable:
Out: h=6 m=48
